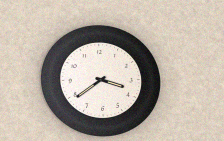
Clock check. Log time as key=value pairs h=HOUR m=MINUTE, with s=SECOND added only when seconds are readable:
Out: h=3 m=39
